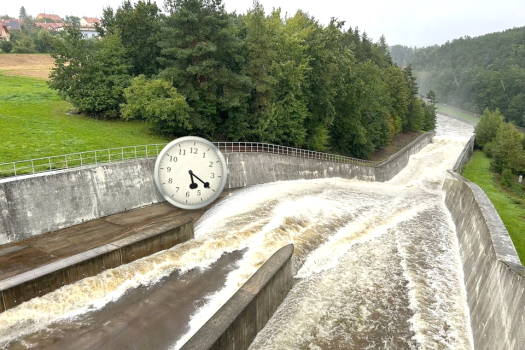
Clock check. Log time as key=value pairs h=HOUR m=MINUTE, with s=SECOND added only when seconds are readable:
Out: h=5 m=20
